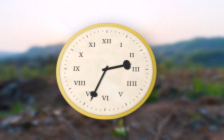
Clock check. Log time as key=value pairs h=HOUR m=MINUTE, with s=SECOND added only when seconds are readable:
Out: h=2 m=34
